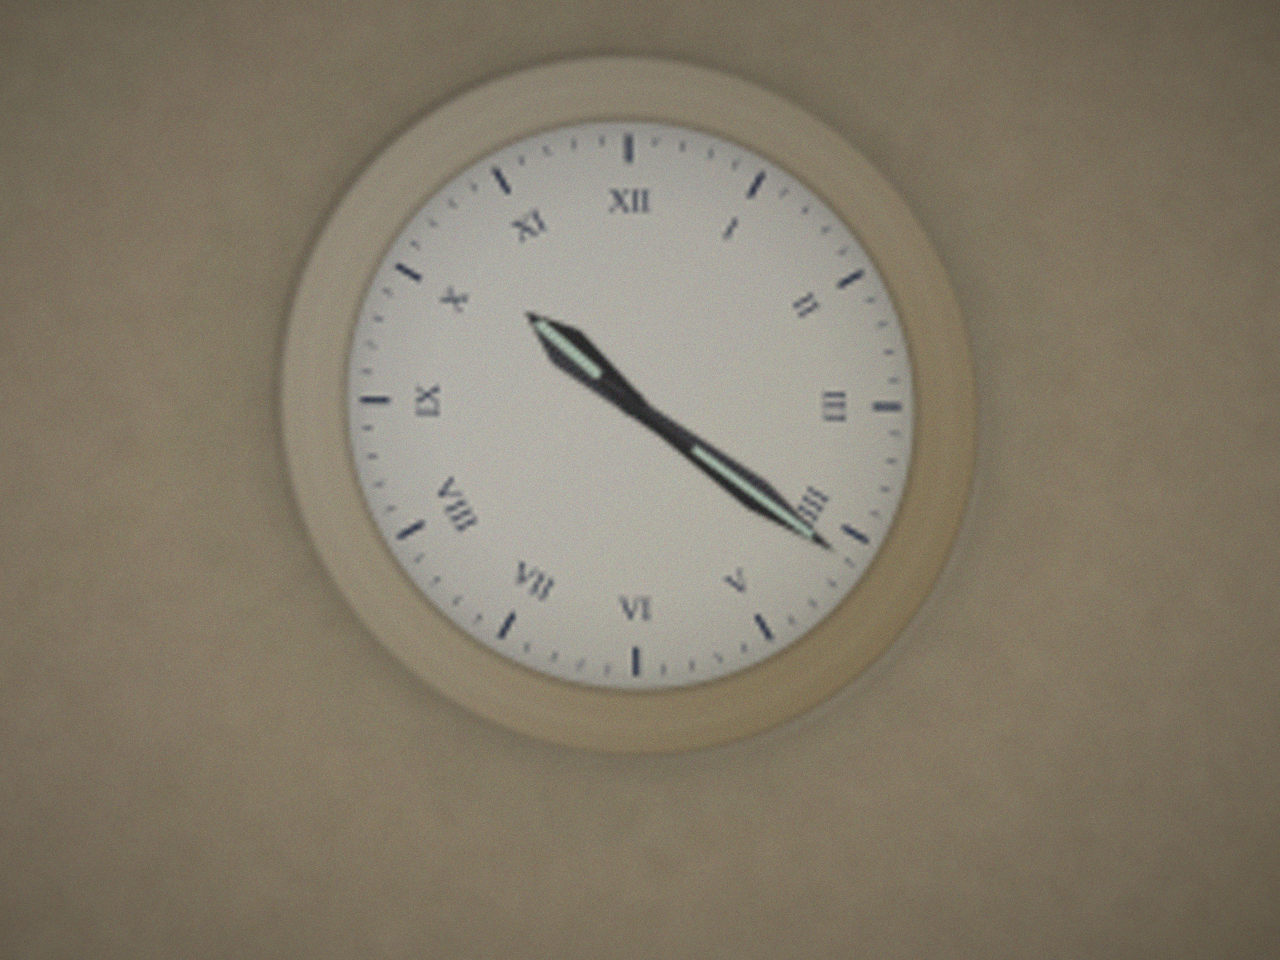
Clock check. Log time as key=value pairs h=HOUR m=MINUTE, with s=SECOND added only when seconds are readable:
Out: h=10 m=21
